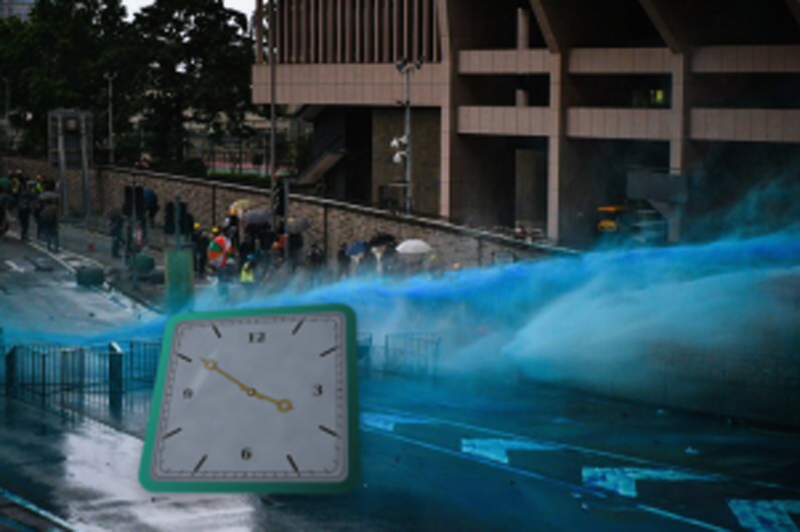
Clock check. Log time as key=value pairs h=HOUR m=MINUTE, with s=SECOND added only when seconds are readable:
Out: h=3 m=51
